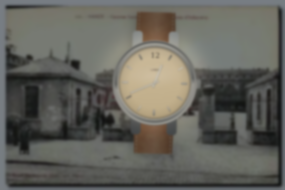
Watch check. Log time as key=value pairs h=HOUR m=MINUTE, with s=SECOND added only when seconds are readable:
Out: h=12 m=41
